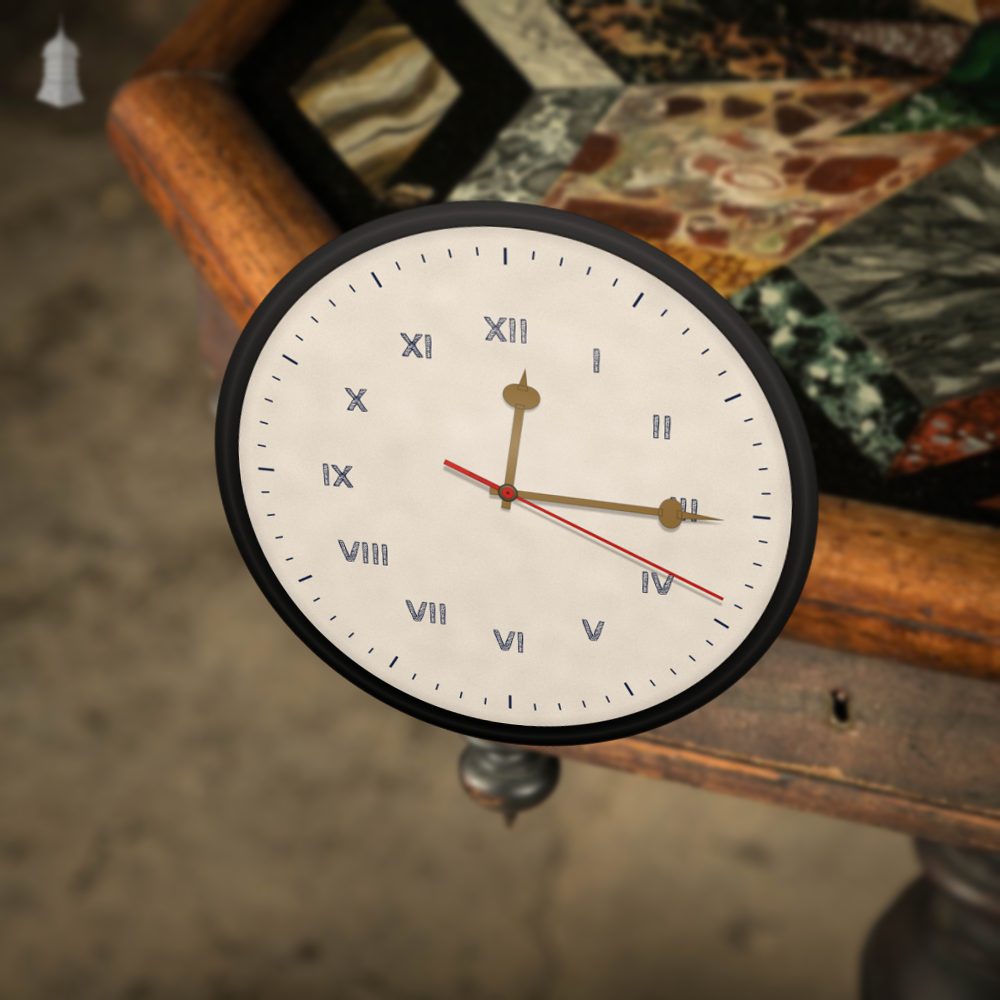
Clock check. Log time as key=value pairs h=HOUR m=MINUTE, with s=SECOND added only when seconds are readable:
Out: h=12 m=15 s=19
